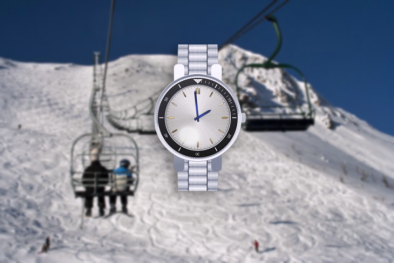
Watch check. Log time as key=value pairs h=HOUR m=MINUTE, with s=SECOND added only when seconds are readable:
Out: h=1 m=59
